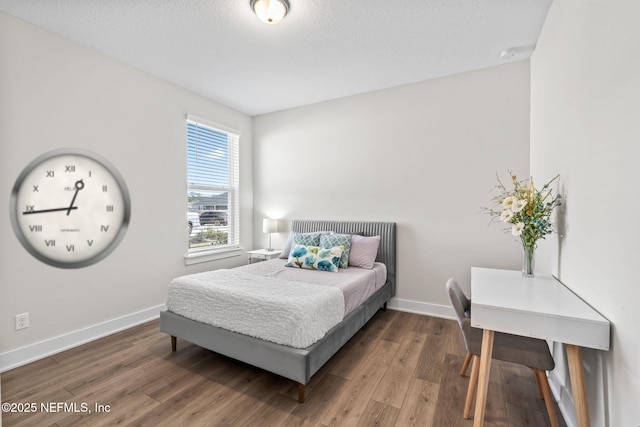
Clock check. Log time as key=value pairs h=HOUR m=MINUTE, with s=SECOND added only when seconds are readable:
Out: h=12 m=44
